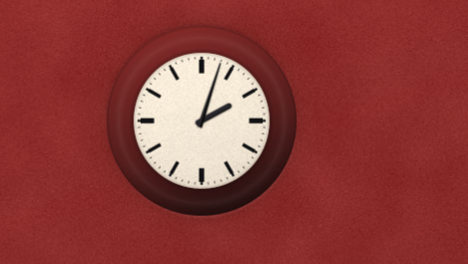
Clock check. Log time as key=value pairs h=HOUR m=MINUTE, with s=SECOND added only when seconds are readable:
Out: h=2 m=3
